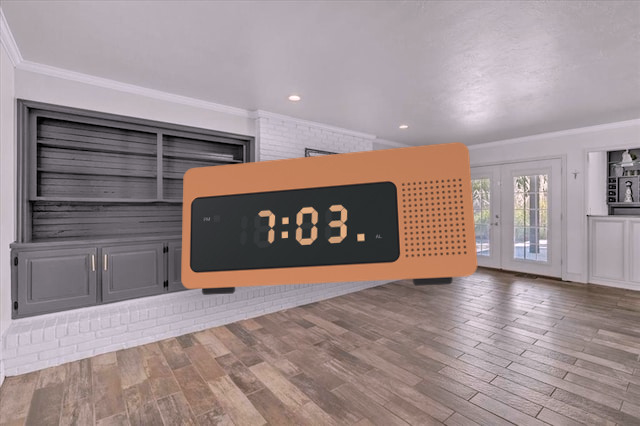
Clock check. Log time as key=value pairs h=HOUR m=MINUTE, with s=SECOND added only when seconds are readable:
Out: h=7 m=3
